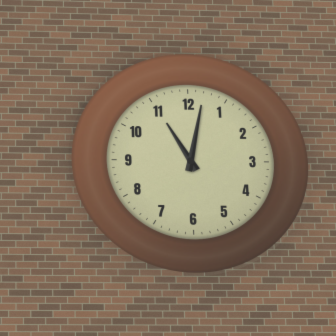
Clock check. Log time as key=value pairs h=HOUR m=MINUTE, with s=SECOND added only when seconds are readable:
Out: h=11 m=2
